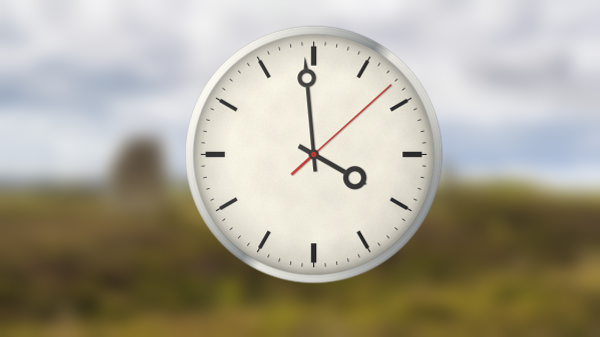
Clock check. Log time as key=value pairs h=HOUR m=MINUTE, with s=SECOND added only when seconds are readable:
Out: h=3 m=59 s=8
